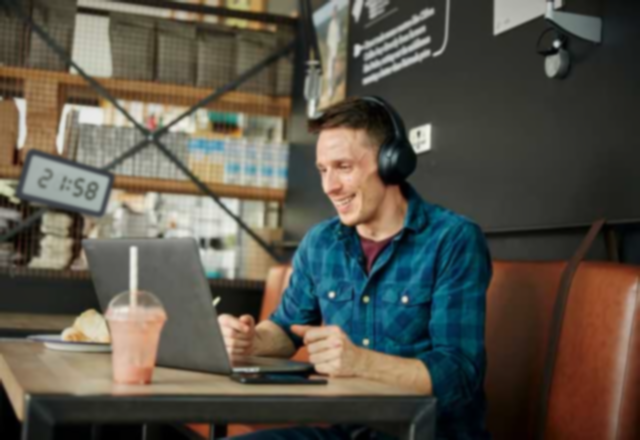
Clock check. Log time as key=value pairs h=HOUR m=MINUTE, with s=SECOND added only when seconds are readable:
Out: h=21 m=58
